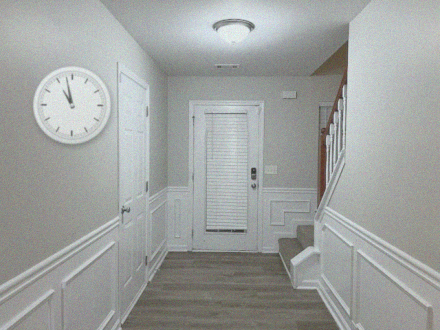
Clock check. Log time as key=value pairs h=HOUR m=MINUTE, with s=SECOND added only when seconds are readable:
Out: h=10 m=58
